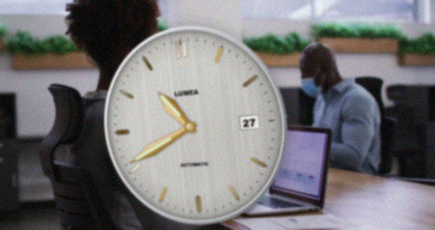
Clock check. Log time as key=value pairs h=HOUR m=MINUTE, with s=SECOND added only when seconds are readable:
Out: h=10 m=41
